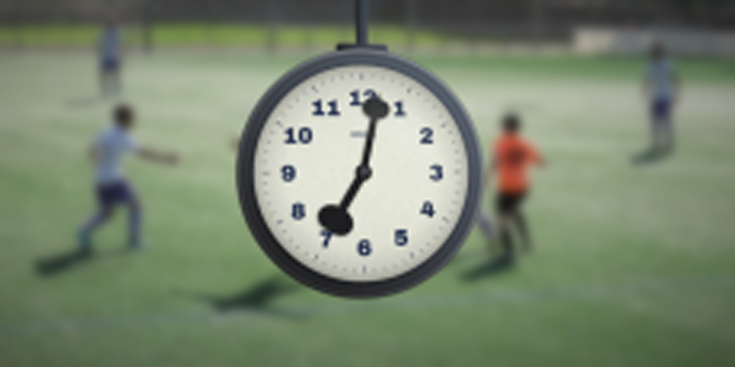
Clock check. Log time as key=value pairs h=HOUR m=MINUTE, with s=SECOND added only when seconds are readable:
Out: h=7 m=2
